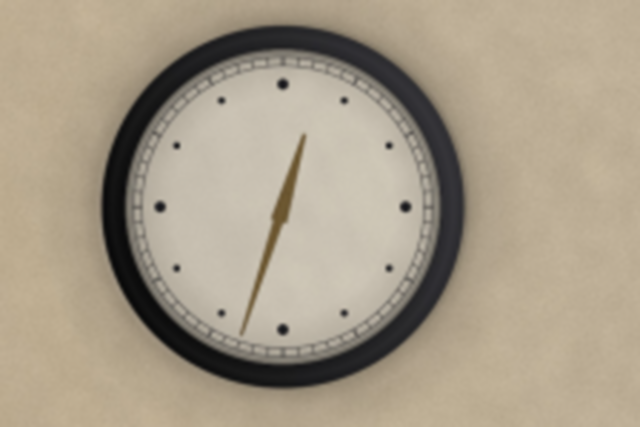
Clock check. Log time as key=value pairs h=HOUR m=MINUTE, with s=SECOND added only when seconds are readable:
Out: h=12 m=33
